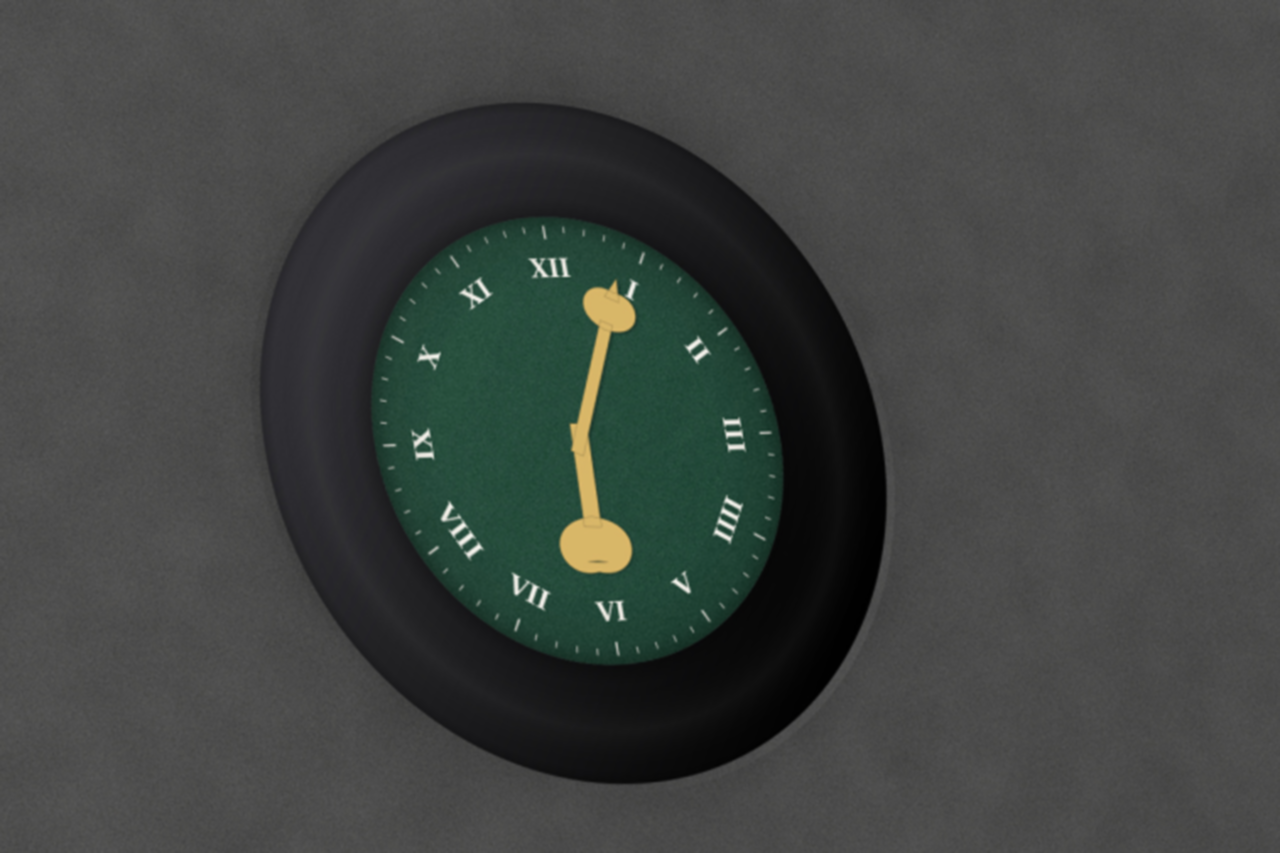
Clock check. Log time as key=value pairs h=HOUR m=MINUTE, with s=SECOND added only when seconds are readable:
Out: h=6 m=4
